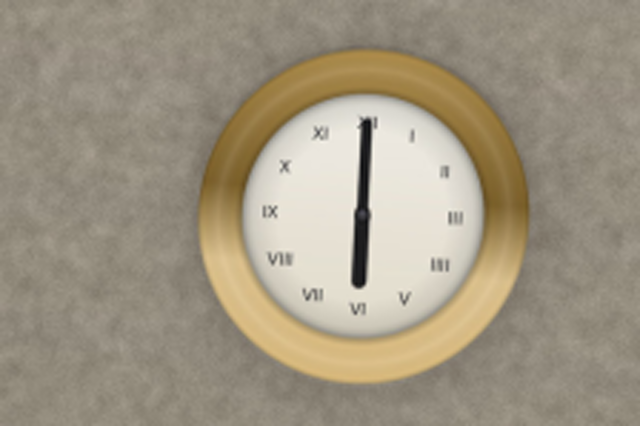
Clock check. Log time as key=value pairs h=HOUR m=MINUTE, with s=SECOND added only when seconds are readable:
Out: h=6 m=0
